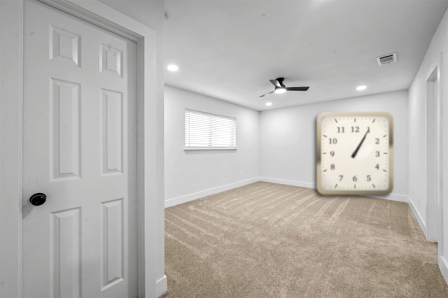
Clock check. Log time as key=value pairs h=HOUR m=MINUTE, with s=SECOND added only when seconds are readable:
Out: h=1 m=5
